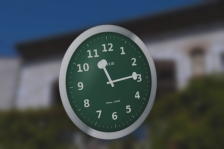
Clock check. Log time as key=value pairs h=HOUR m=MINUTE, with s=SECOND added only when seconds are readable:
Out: h=11 m=14
